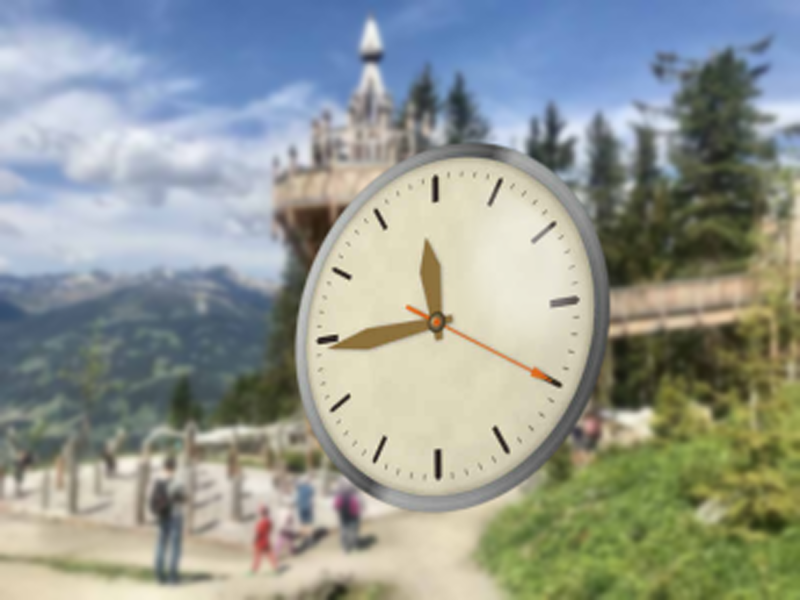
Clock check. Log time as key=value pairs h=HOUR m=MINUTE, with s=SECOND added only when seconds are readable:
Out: h=11 m=44 s=20
